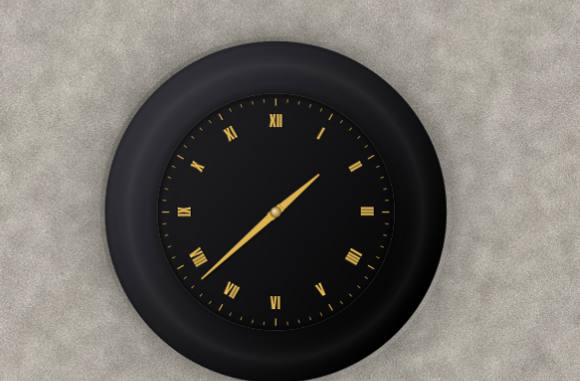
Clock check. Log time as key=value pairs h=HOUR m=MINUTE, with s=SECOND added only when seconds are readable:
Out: h=1 m=38
